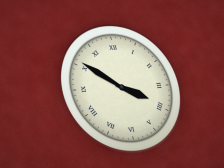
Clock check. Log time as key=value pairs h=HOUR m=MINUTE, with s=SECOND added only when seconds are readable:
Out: h=3 m=51
